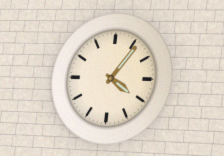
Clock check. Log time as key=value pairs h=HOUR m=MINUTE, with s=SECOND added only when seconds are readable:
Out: h=4 m=6
